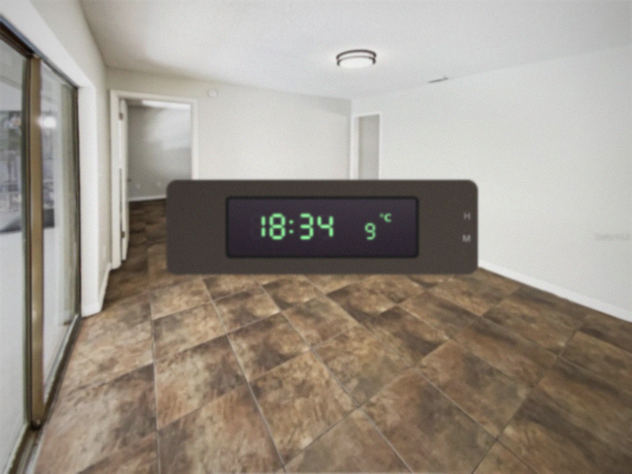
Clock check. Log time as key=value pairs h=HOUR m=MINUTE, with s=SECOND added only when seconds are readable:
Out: h=18 m=34
